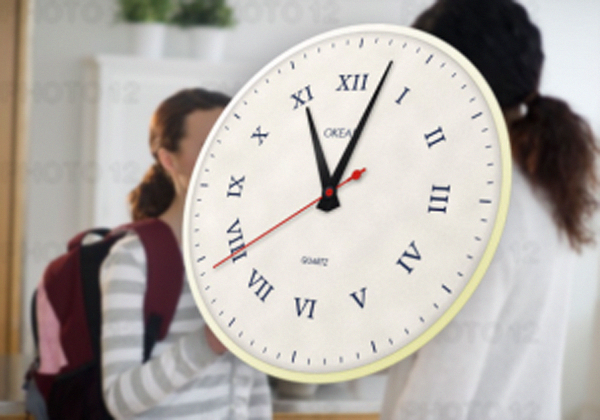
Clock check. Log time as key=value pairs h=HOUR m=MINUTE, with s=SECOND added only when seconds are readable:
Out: h=11 m=2 s=39
